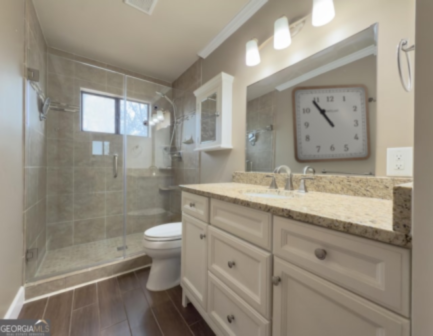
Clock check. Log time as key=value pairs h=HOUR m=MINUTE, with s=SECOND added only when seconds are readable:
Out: h=10 m=54
